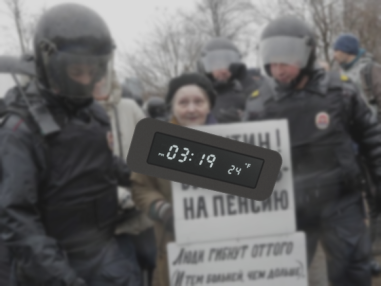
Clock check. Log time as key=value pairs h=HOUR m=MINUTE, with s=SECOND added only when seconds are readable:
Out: h=3 m=19
